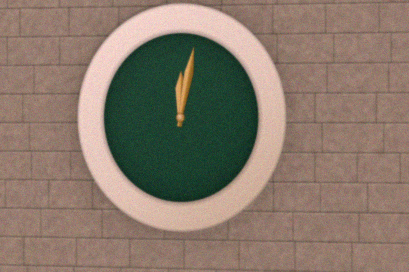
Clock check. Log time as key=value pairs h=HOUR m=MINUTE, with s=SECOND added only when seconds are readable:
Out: h=12 m=2
